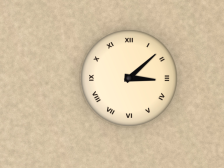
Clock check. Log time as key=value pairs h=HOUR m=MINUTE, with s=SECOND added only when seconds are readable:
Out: h=3 m=8
